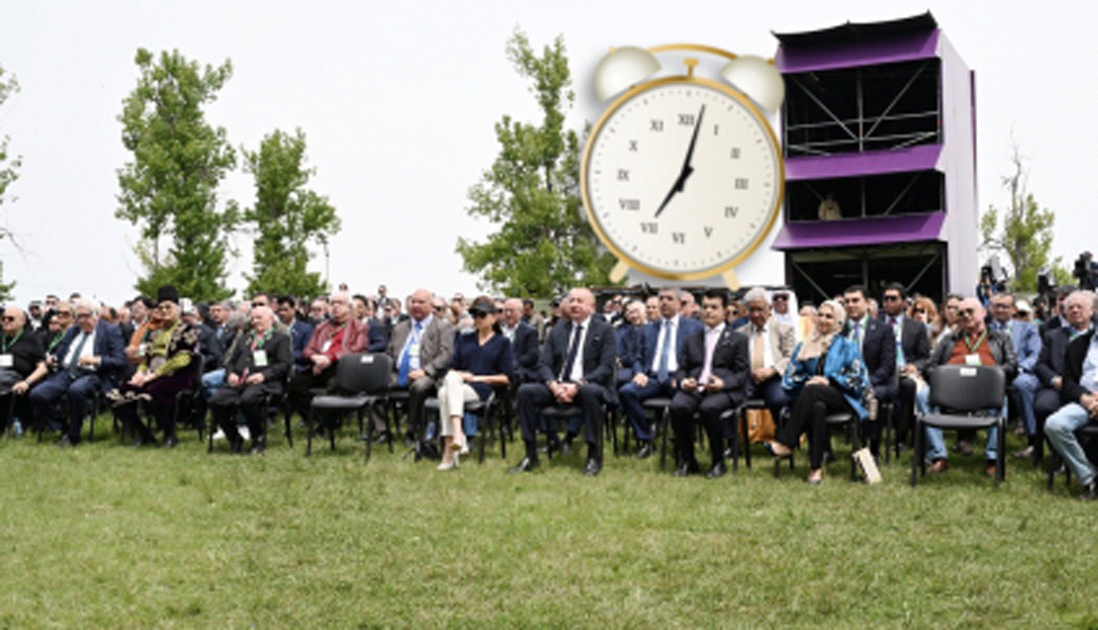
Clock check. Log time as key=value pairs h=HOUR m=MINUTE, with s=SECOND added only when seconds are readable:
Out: h=7 m=2
